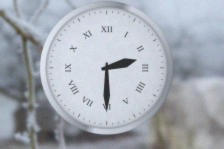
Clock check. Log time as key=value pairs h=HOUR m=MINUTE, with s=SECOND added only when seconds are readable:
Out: h=2 m=30
